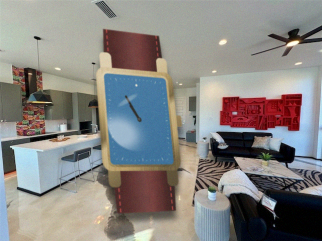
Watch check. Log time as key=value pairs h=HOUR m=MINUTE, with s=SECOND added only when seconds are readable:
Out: h=10 m=55
